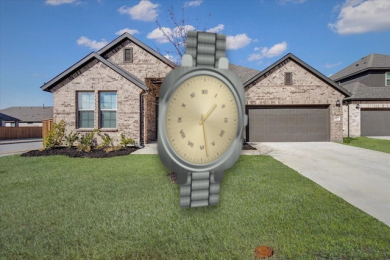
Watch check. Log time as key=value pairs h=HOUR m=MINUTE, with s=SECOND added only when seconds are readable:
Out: h=1 m=28
